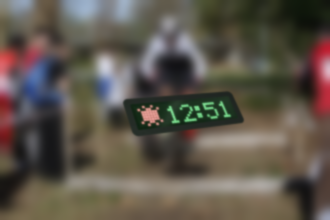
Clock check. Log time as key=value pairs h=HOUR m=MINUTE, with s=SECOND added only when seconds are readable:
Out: h=12 m=51
